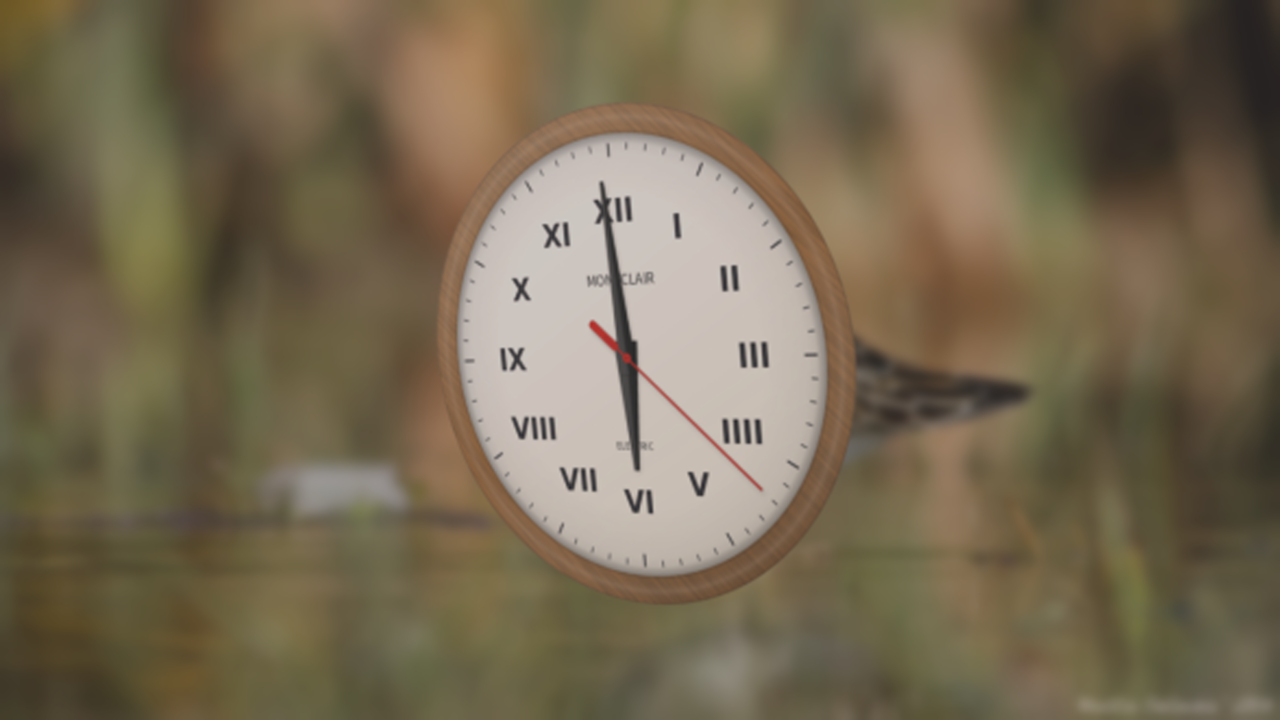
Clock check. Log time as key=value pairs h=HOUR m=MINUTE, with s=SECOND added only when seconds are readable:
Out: h=5 m=59 s=22
